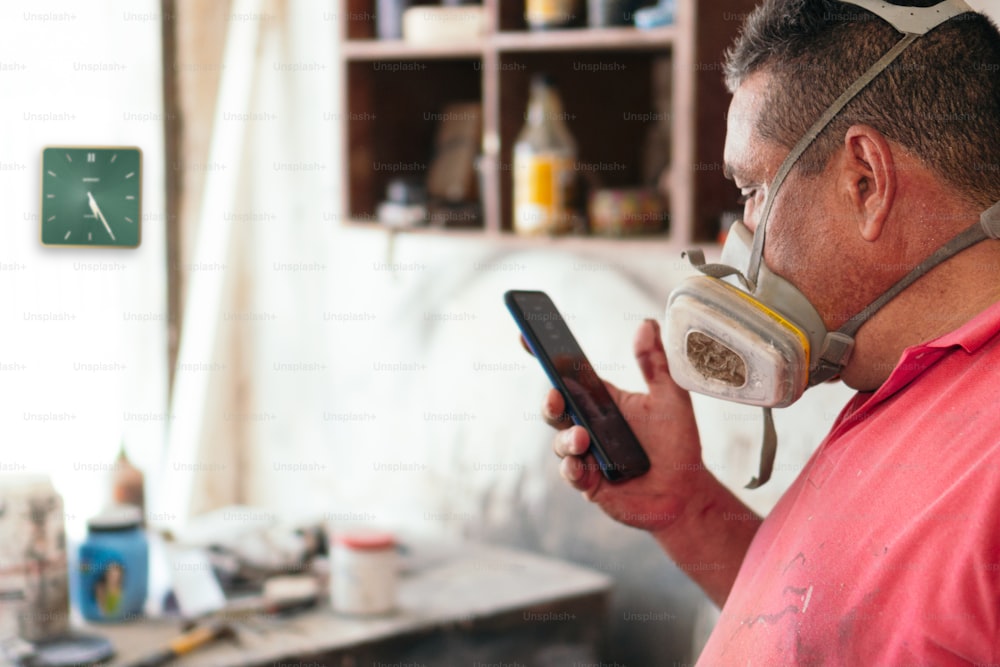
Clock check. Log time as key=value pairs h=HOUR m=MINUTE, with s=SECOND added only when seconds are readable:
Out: h=5 m=25
